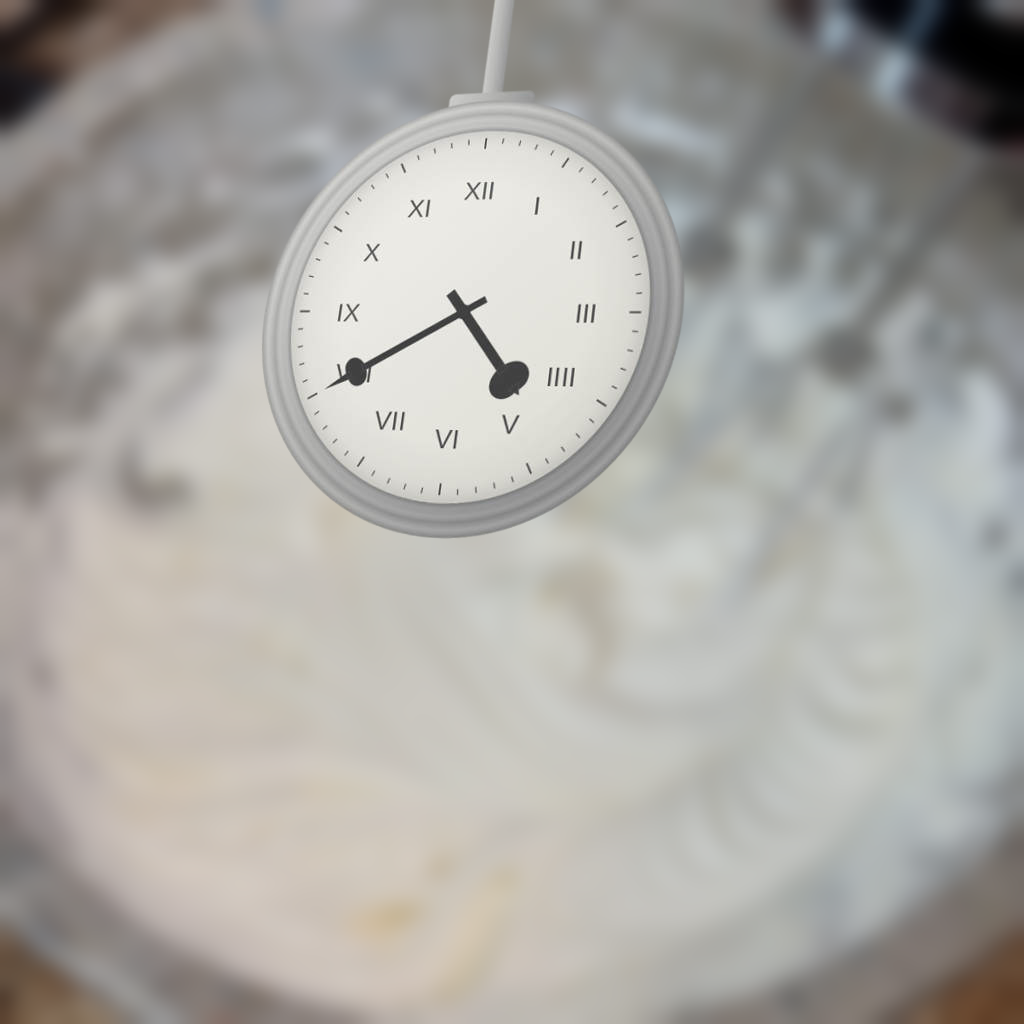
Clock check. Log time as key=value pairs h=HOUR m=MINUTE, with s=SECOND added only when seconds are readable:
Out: h=4 m=40
